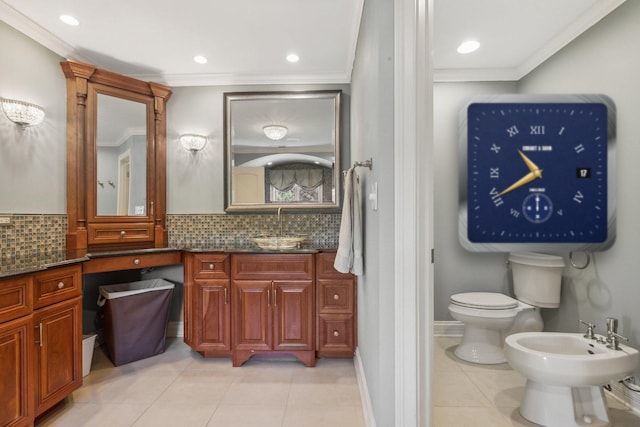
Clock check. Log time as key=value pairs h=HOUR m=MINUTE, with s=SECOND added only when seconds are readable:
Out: h=10 m=40
